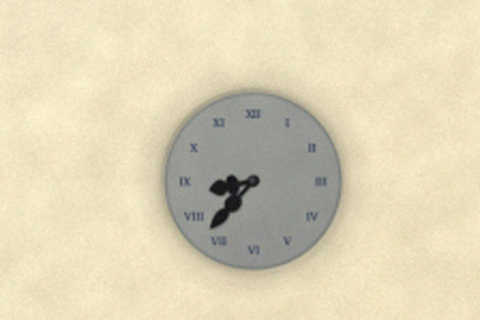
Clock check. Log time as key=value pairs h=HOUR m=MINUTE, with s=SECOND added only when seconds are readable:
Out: h=8 m=37
